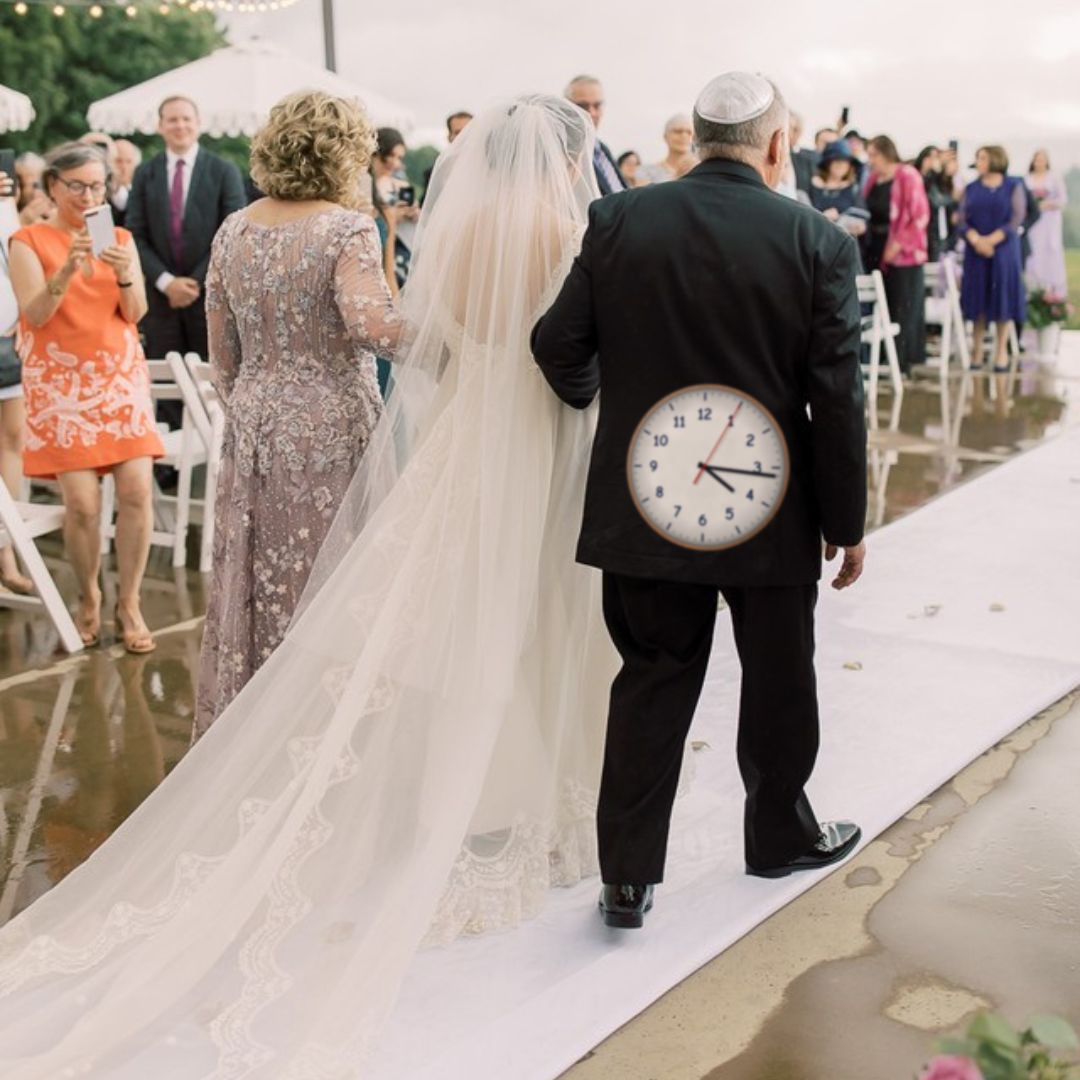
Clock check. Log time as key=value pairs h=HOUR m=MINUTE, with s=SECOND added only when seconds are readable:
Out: h=4 m=16 s=5
